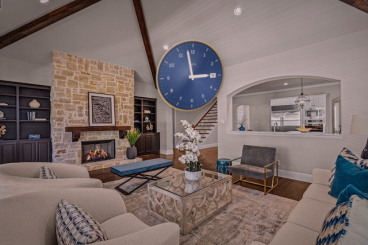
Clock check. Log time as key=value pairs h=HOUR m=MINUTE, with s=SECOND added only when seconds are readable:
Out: h=2 m=58
